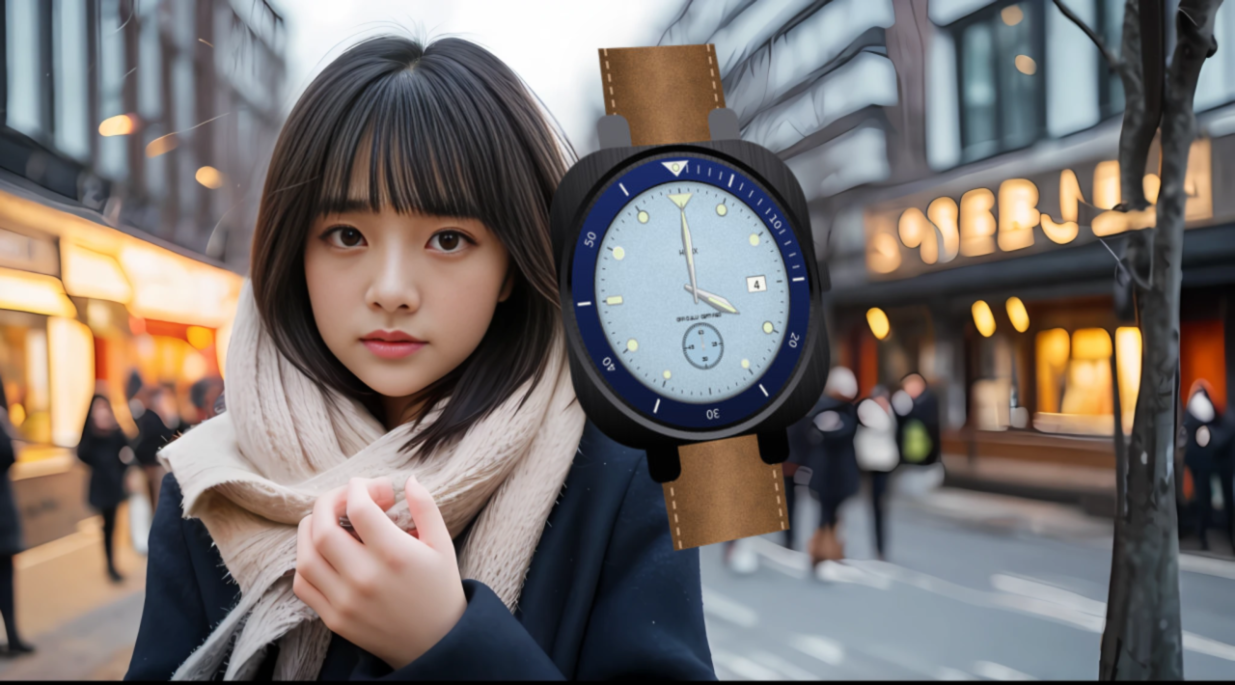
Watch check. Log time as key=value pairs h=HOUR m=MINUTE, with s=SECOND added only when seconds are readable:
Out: h=4 m=0
